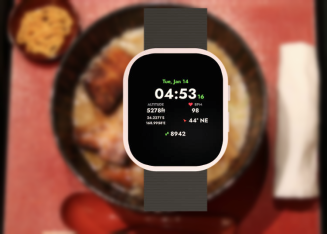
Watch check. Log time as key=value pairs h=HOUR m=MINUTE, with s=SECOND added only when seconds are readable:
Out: h=4 m=53
